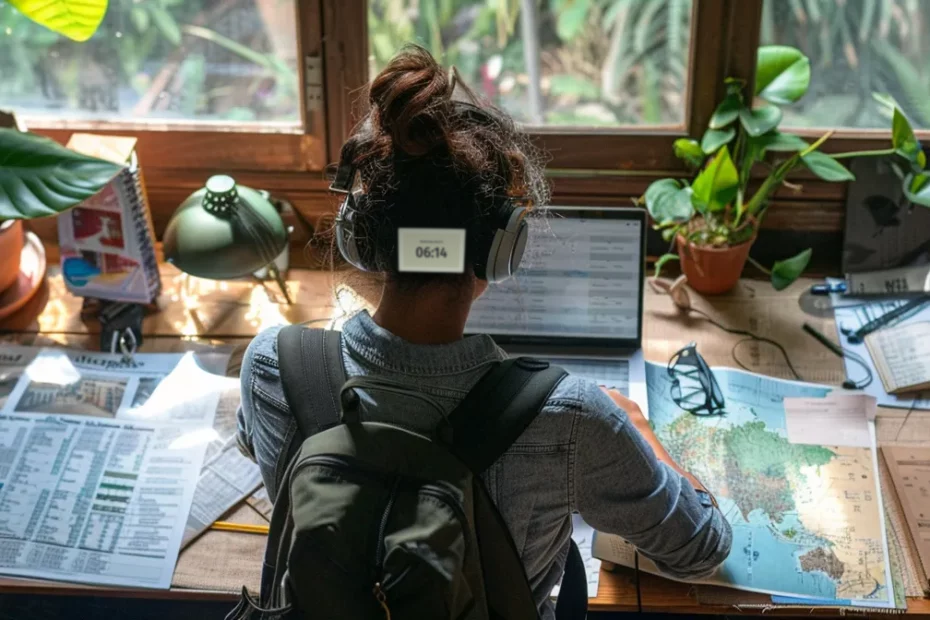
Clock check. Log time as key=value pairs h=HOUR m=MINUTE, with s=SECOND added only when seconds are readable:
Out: h=6 m=14
